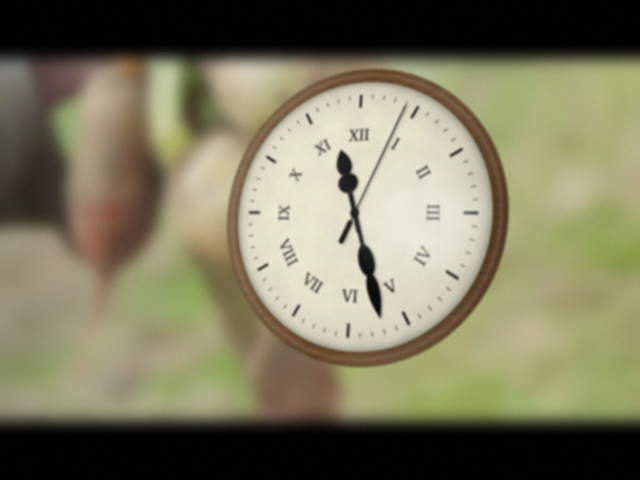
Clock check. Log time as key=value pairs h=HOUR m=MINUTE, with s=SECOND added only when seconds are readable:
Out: h=11 m=27 s=4
